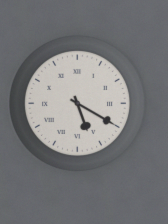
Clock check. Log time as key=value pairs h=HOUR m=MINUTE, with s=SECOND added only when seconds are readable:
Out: h=5 m=20
